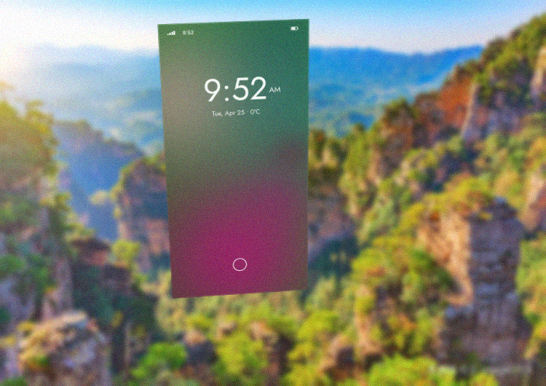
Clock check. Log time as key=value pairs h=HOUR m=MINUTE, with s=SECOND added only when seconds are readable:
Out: h=9 m=52
